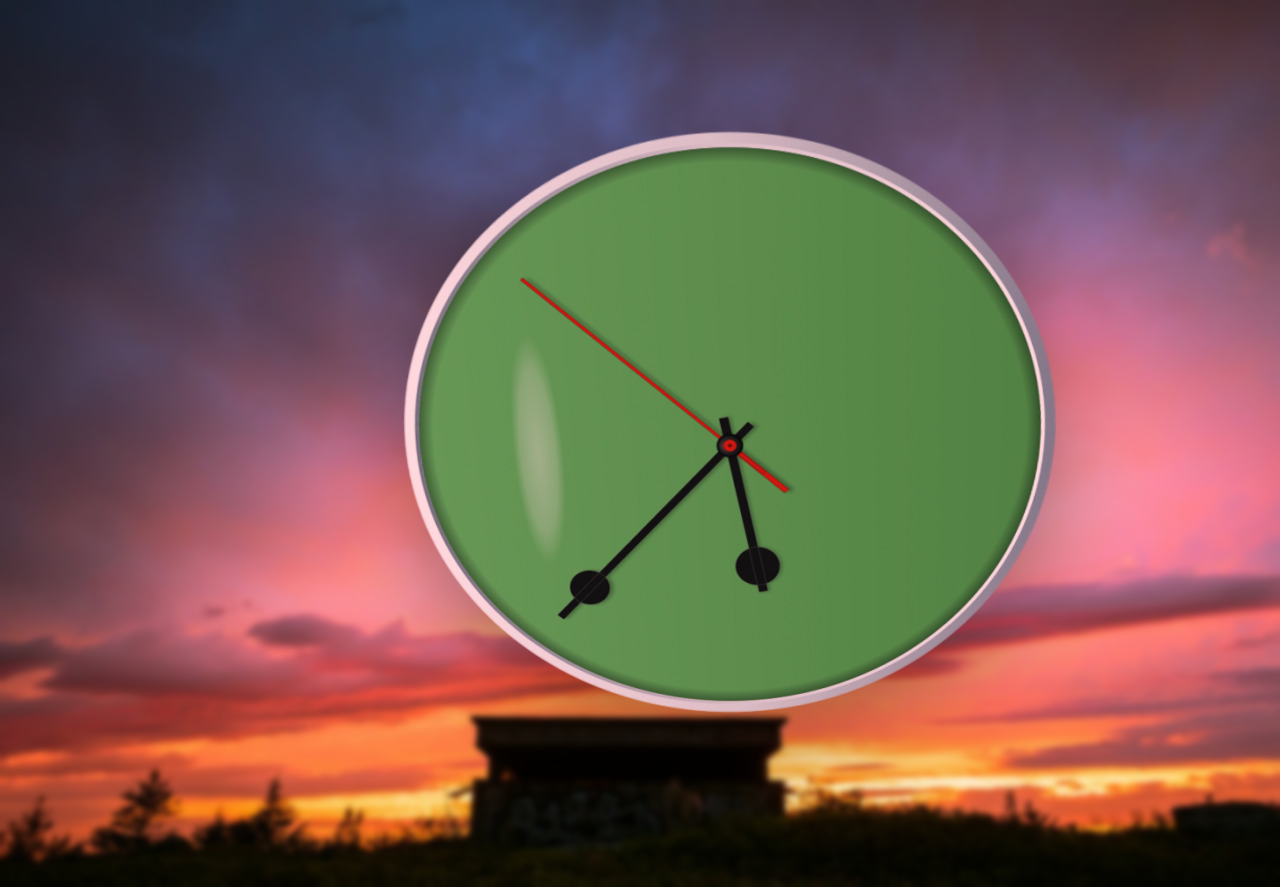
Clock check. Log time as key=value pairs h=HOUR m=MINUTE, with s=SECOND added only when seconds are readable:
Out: h=5 m=36 s=52
